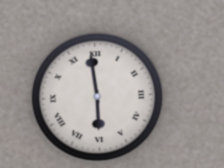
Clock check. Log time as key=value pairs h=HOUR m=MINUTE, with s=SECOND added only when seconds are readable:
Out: h=5 m=59
